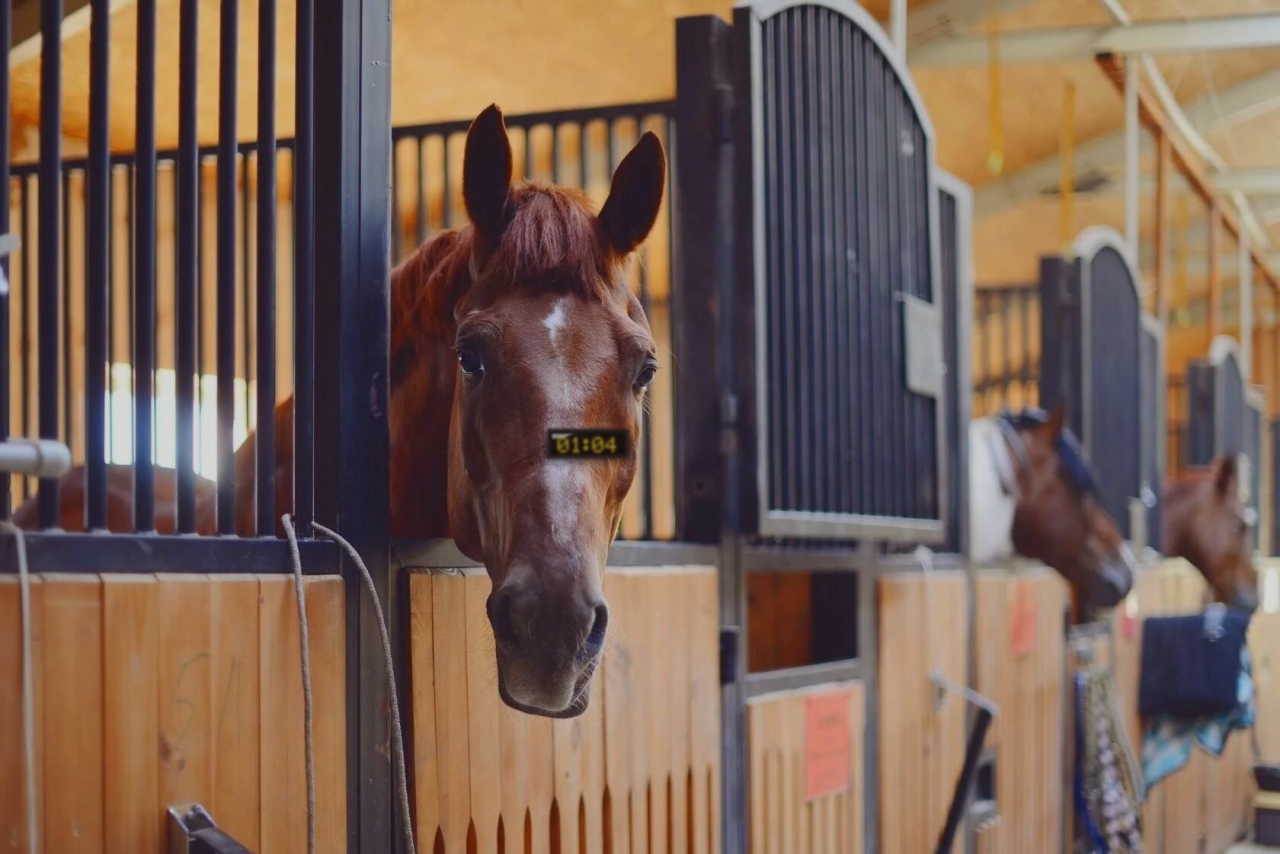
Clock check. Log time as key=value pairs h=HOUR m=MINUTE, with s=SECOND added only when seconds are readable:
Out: h=1 m=4
